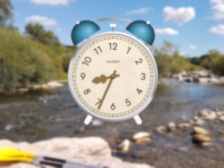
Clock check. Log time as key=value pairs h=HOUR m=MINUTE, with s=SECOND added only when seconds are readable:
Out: h=8 m=34
